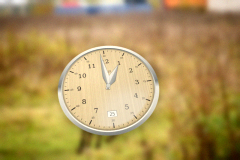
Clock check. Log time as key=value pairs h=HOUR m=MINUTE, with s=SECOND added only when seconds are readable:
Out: h=12 m=59
